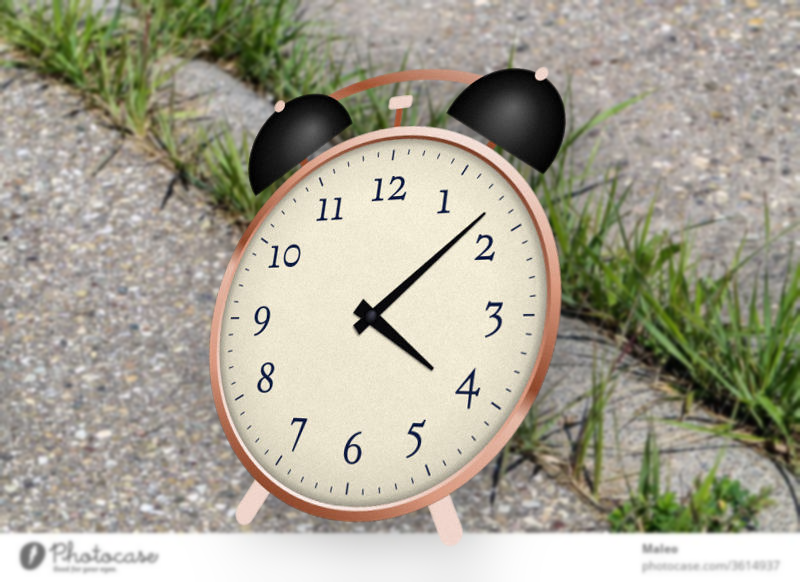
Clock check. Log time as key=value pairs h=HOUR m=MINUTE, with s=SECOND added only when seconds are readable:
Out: h=4 m=8
